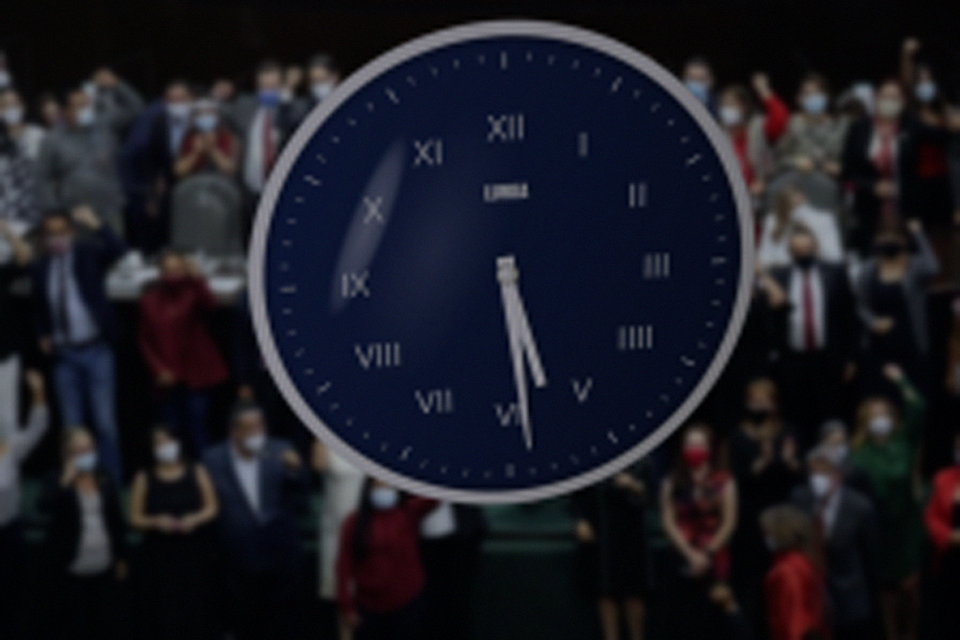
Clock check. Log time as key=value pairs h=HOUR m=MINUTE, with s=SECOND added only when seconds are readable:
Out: h=5 m=29
